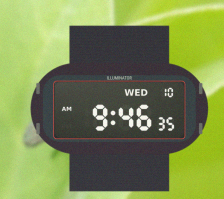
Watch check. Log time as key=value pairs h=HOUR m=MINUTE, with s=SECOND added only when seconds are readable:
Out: h=9 m=46 s=35
